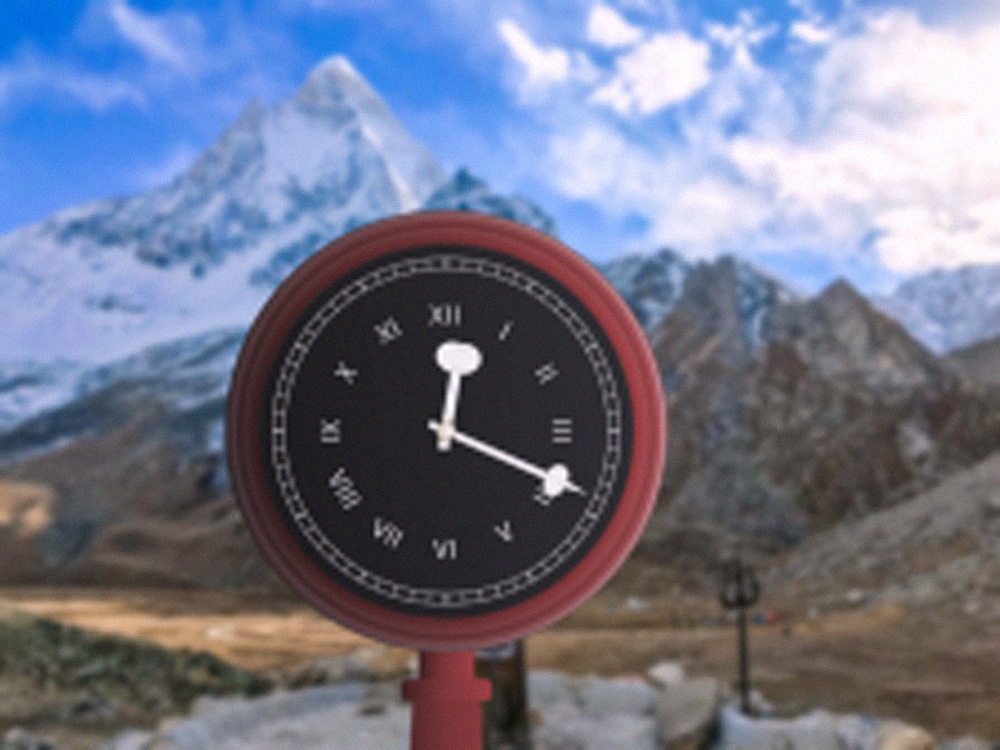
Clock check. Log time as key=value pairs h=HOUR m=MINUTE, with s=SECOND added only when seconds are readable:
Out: h=12 m=19
